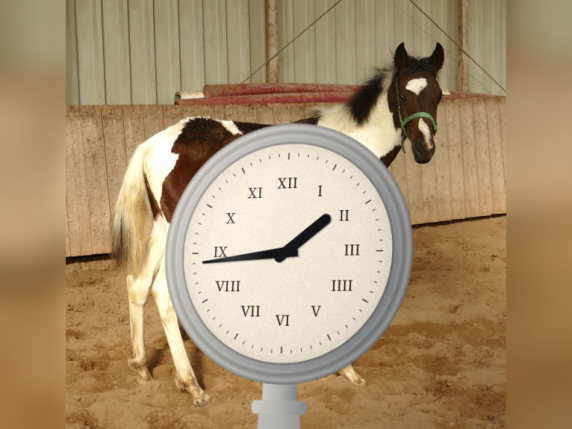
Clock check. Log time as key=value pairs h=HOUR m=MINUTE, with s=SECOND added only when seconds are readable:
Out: h=1 m=44
